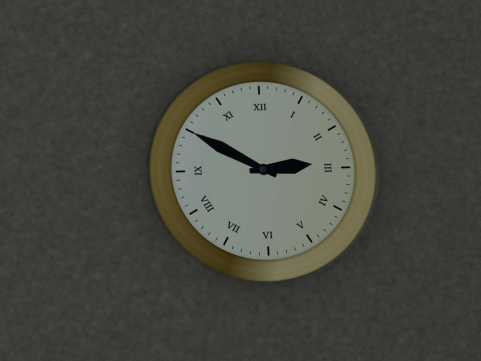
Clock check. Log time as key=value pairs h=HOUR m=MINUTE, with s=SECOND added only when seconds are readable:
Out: h=2 m=50
